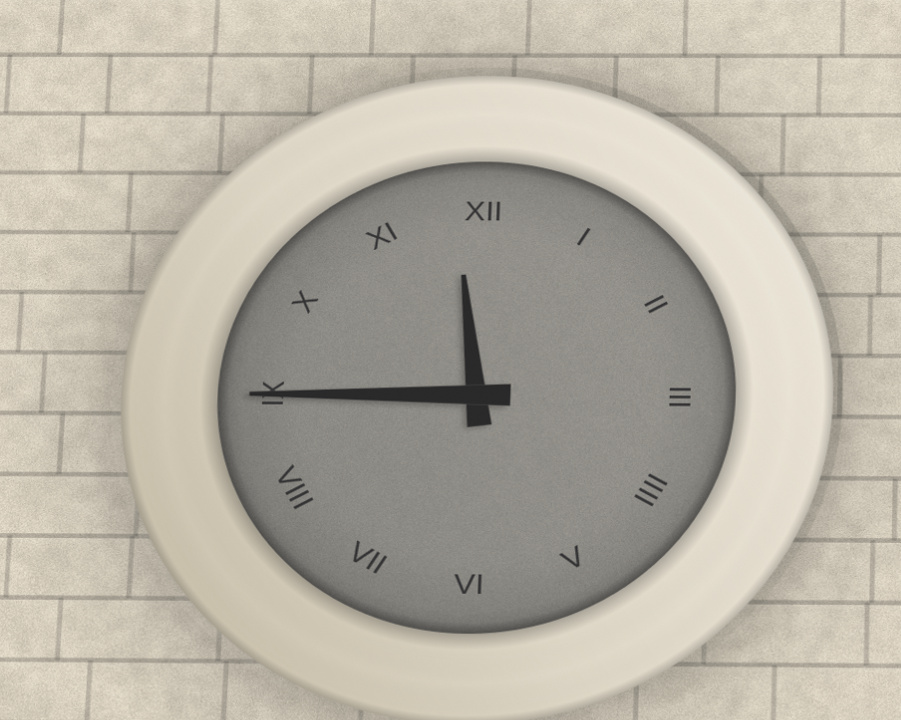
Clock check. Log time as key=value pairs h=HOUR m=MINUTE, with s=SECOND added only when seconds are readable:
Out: h=11 m=45
